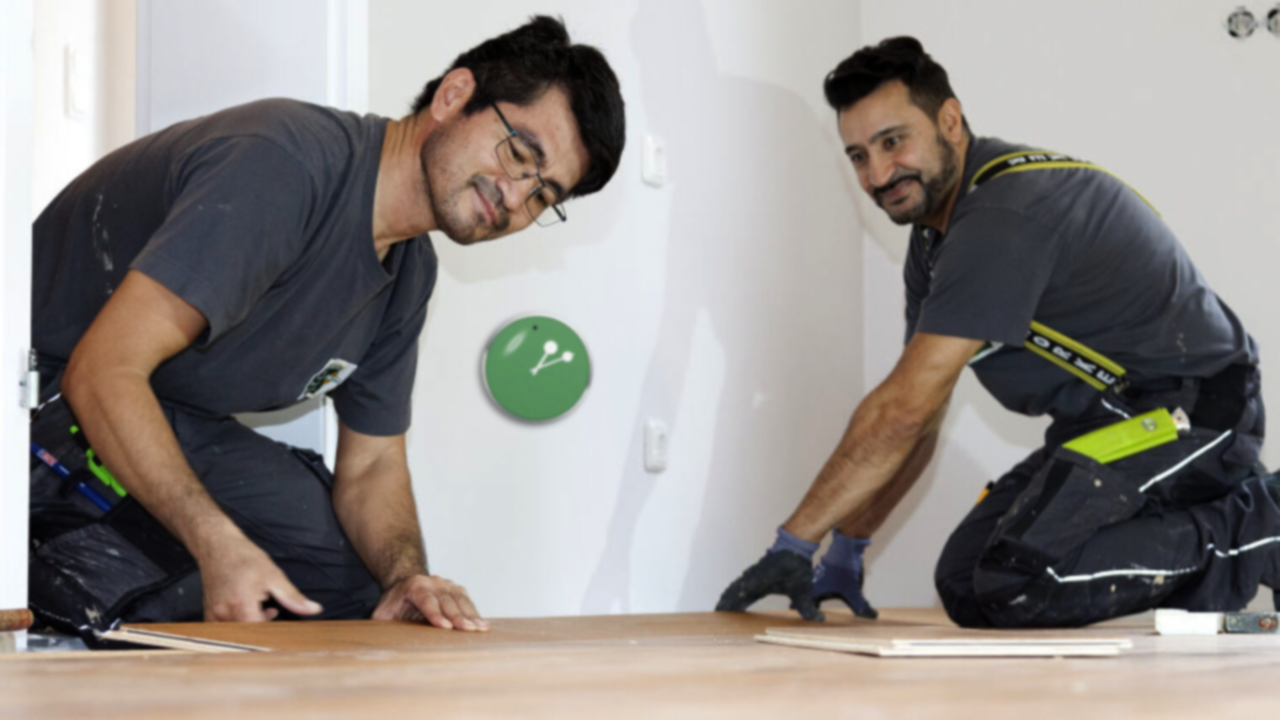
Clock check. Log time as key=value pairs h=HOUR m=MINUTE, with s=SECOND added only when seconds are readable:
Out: h=1 m=12
